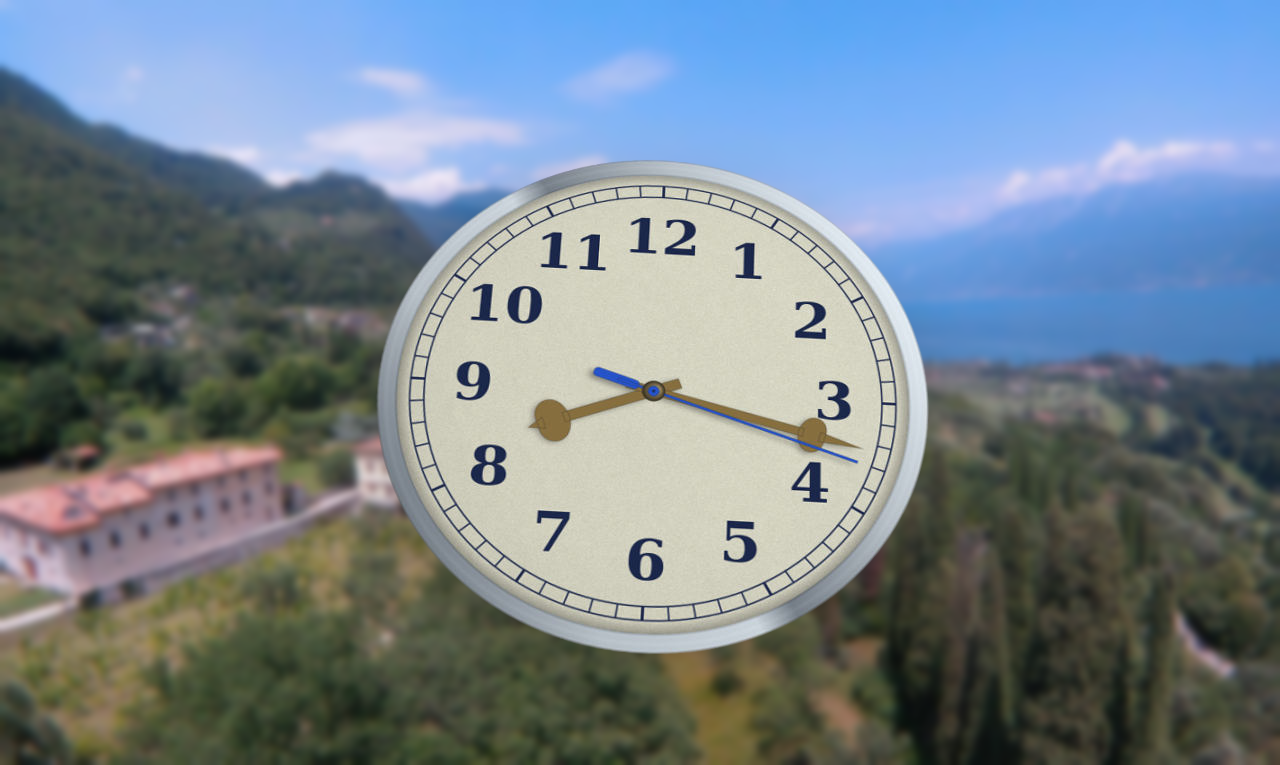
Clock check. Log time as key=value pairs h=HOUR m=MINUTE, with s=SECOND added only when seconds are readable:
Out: h=8 m=17 s=18
